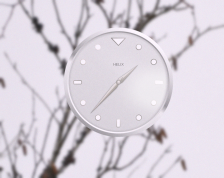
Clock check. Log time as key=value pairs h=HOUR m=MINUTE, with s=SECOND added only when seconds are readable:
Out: h=1 m=37
